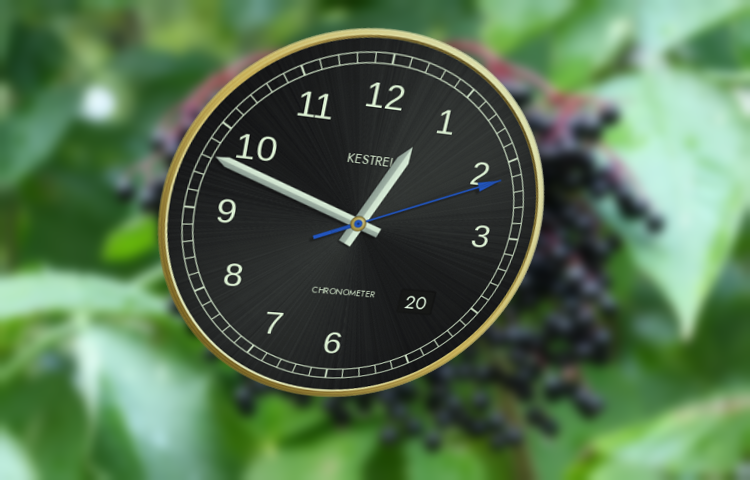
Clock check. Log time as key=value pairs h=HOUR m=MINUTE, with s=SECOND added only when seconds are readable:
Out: h=12 m=48 s=11
